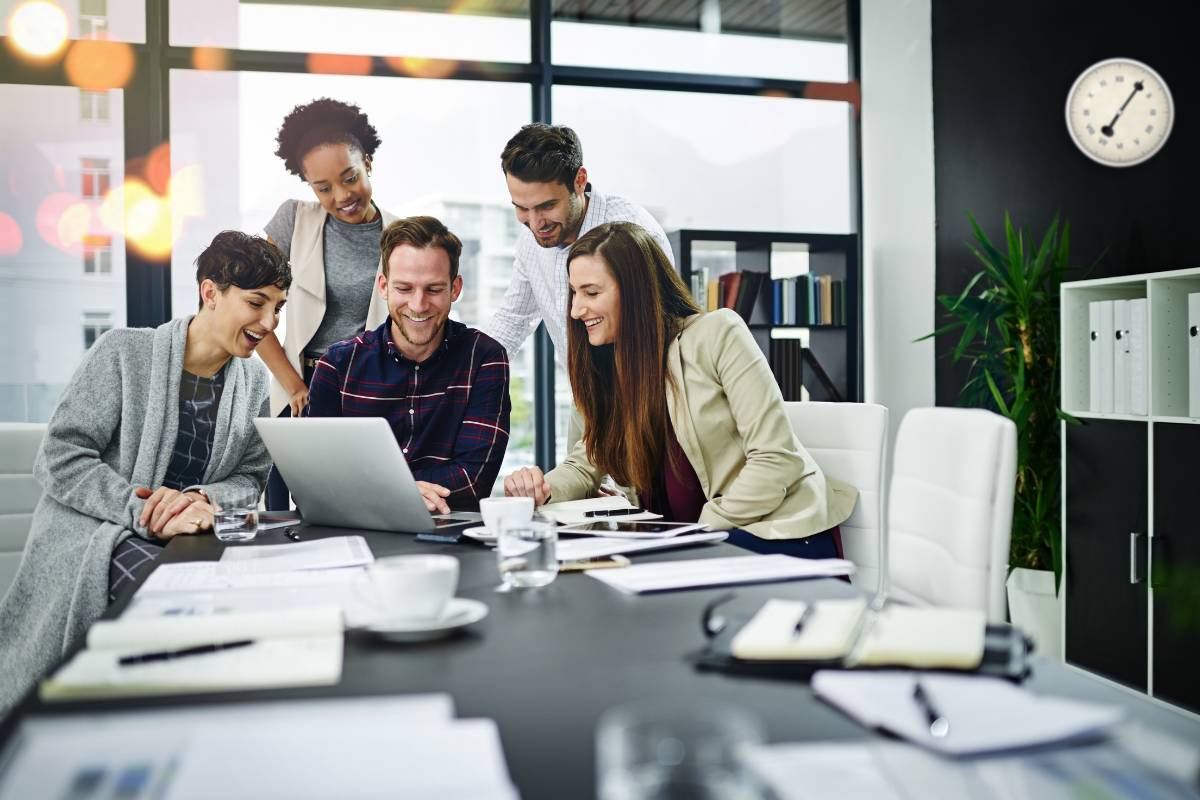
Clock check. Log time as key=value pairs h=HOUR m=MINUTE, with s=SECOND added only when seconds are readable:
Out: h=7 m=6
